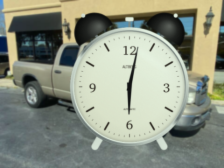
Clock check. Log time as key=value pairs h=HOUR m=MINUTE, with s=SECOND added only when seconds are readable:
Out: h=6 m=2
